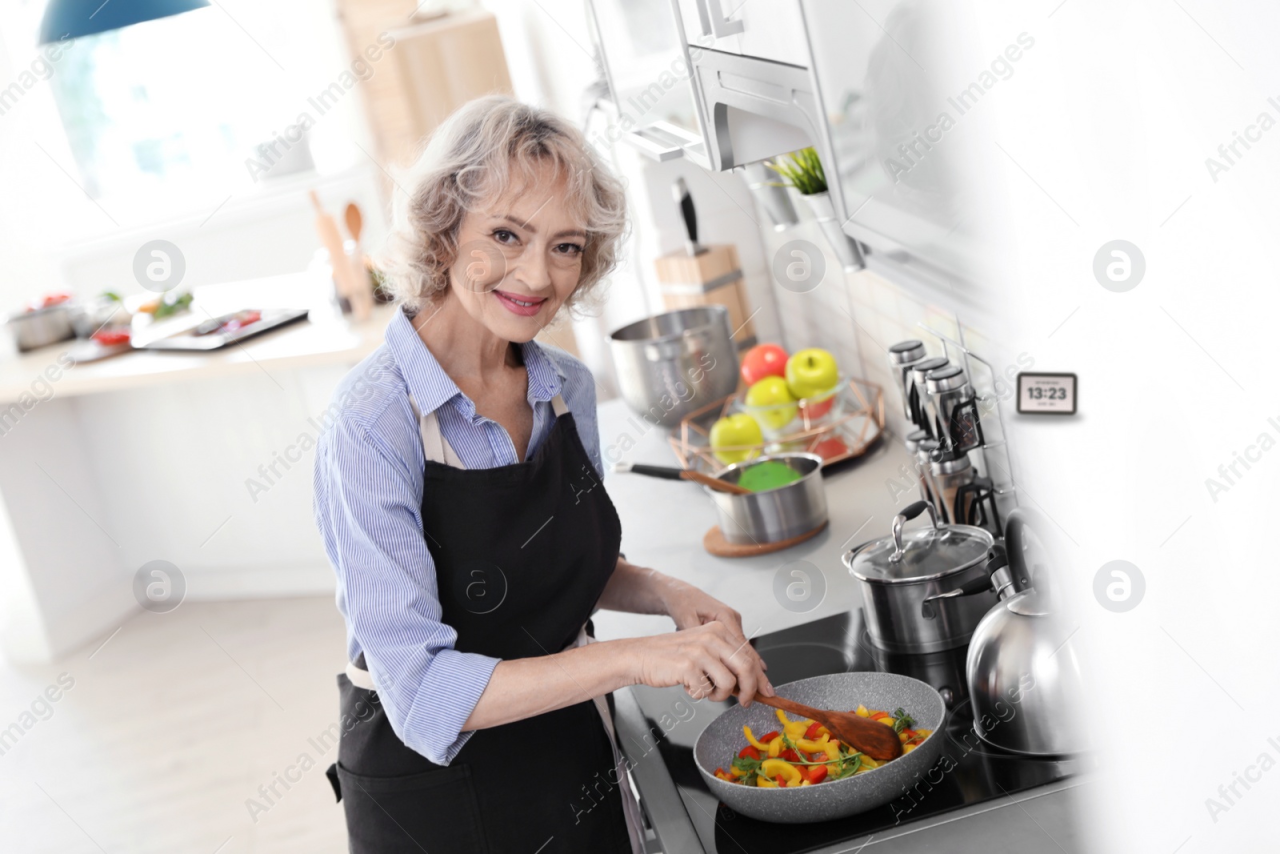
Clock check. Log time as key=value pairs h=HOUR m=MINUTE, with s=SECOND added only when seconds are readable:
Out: h=13 m=23
